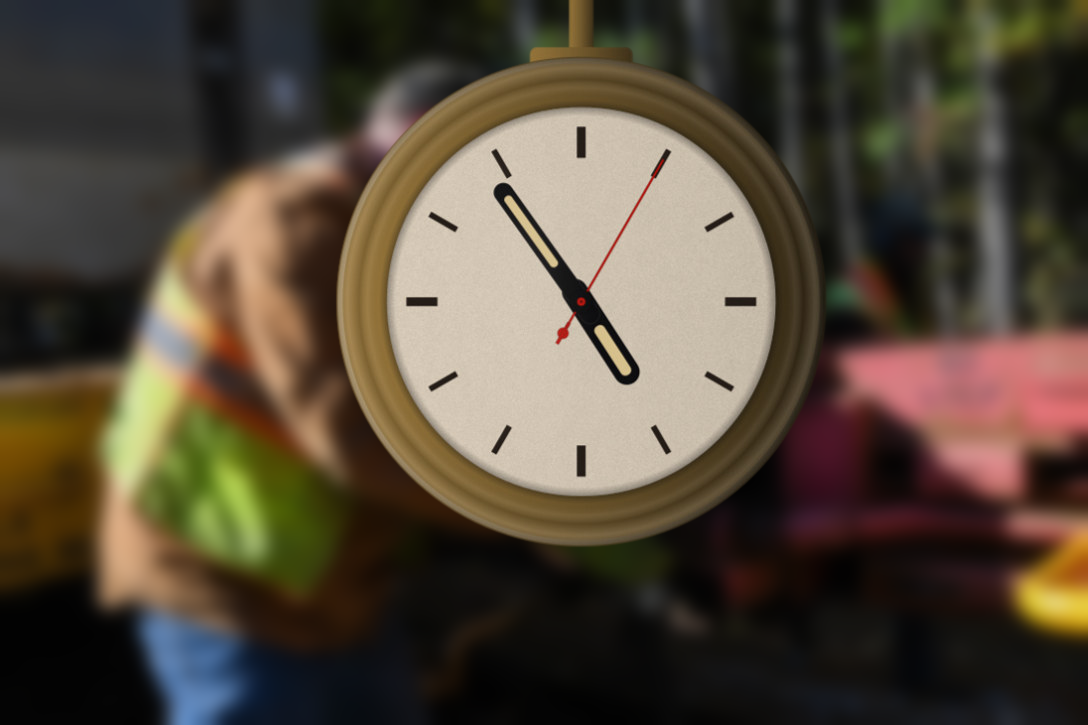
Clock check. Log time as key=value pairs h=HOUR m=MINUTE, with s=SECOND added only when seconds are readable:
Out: h=4 m=54 s=5
